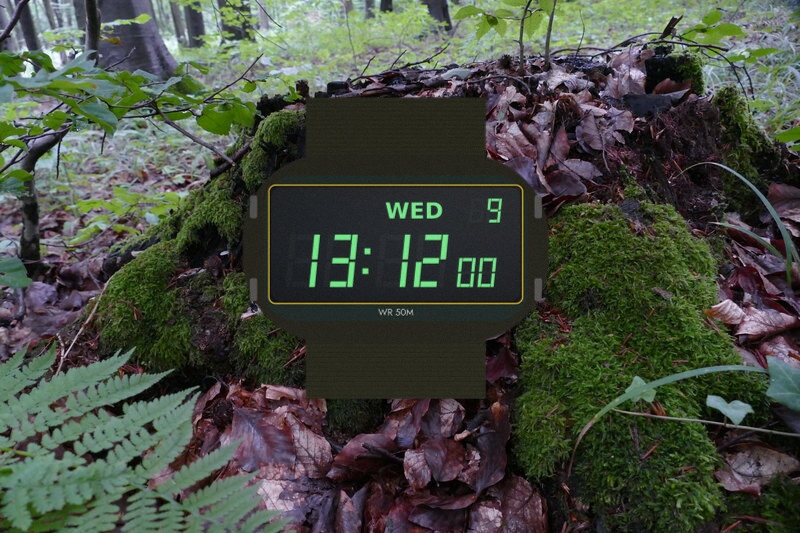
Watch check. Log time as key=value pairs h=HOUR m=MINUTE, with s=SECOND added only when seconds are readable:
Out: h=13 m=12 s=0
